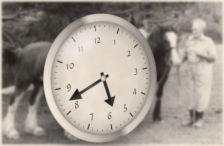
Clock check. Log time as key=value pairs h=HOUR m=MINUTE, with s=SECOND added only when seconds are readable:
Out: h=5 m=42
